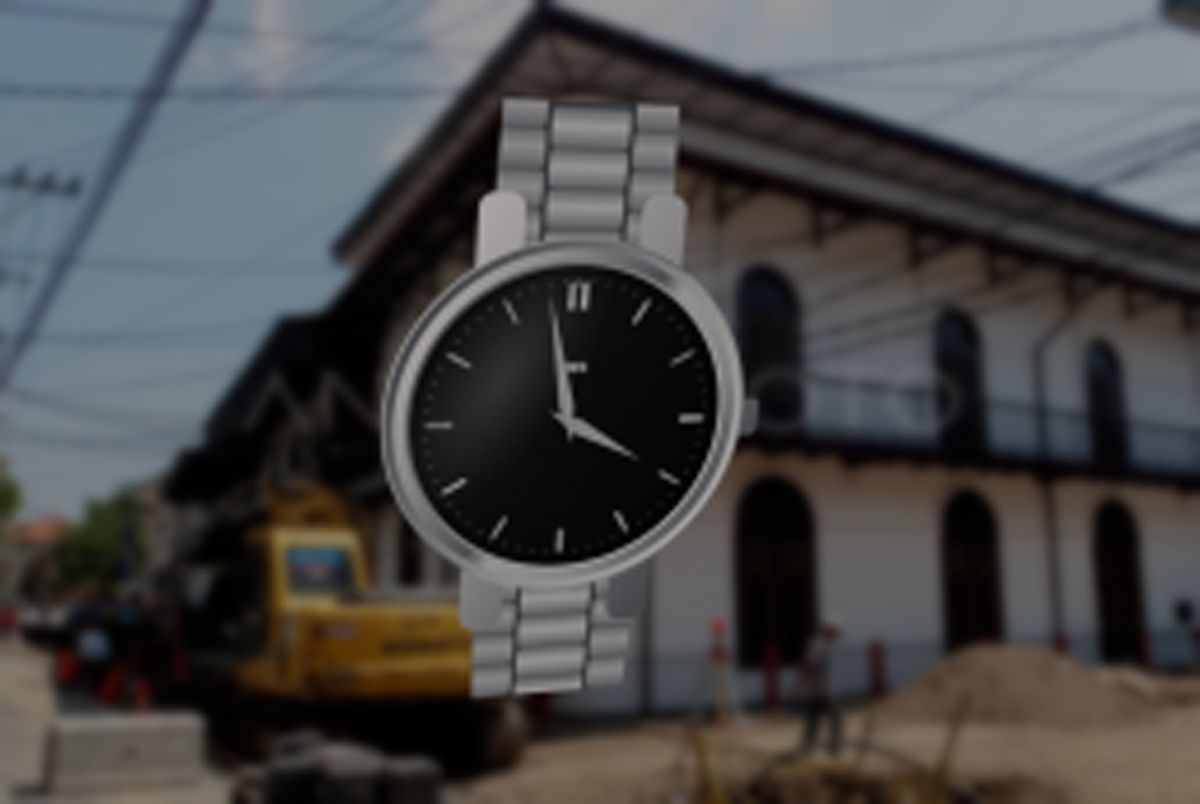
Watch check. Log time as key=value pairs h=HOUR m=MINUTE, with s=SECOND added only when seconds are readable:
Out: h=3 m=58
